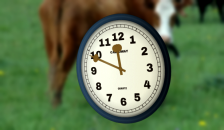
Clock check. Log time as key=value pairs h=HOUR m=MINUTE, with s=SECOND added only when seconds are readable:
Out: h=11 m=49
